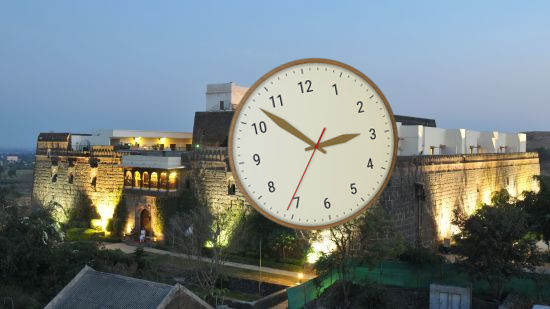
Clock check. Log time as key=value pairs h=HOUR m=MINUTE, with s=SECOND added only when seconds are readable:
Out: h=2 m=52 s=36
